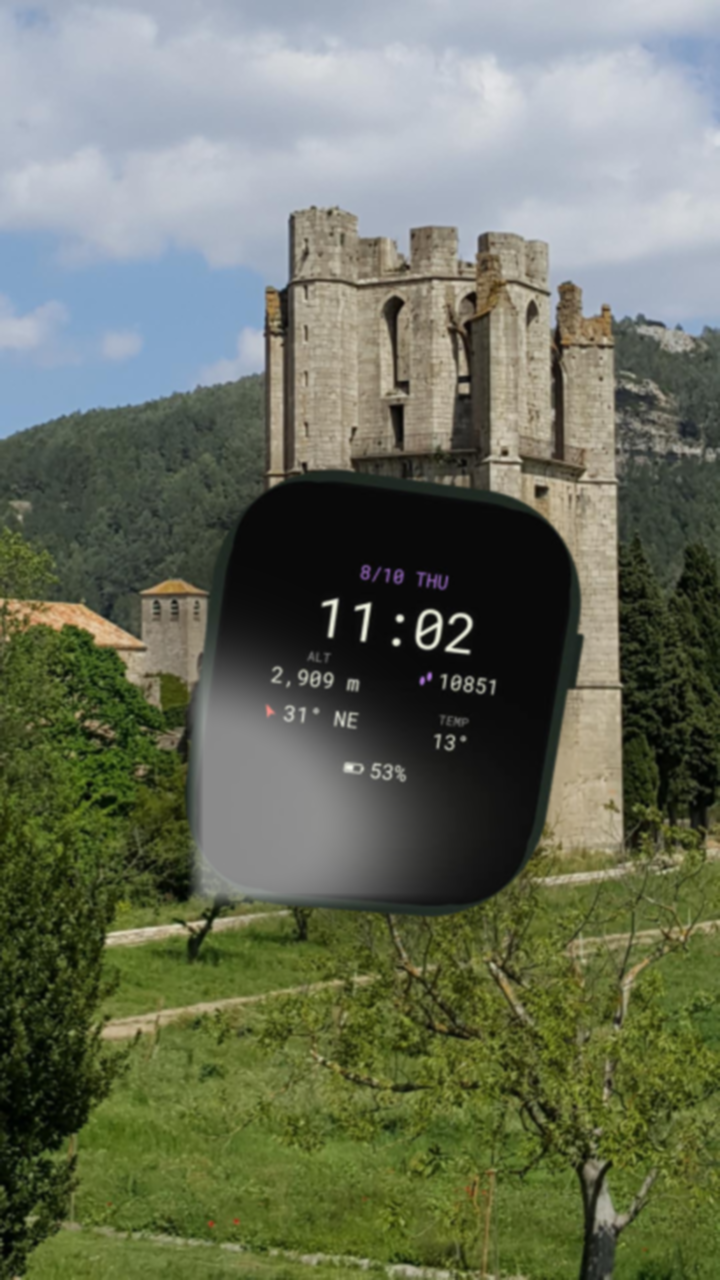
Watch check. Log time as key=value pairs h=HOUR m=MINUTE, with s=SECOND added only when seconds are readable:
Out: h=11 m=2
